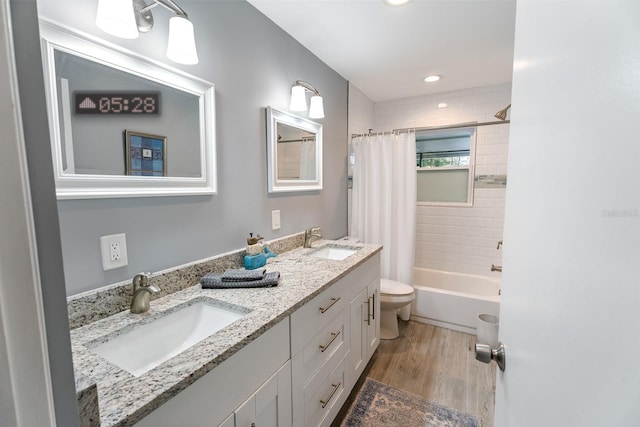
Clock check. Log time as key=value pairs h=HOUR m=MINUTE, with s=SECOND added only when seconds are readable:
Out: h=5 m=28
